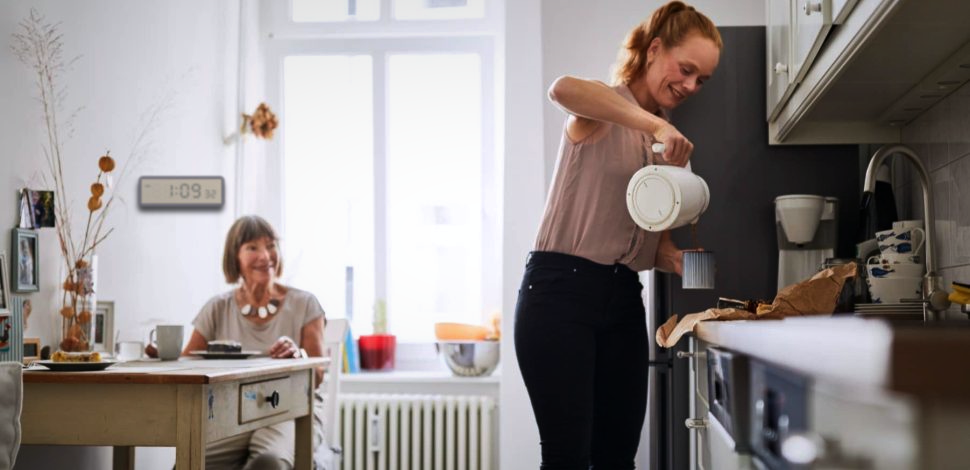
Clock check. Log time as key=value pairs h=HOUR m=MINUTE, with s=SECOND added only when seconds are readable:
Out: h=1 m=9
